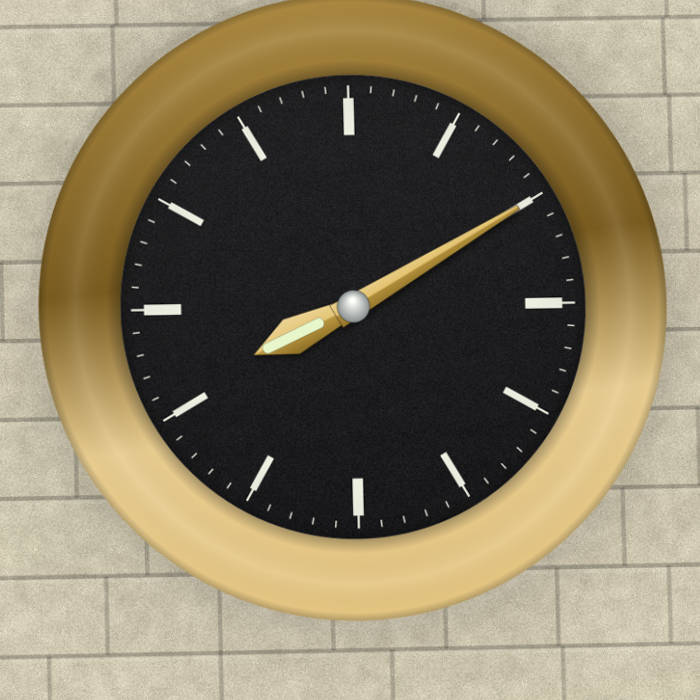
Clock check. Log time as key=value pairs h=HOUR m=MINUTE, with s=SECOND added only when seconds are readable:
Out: h=8 m=10
